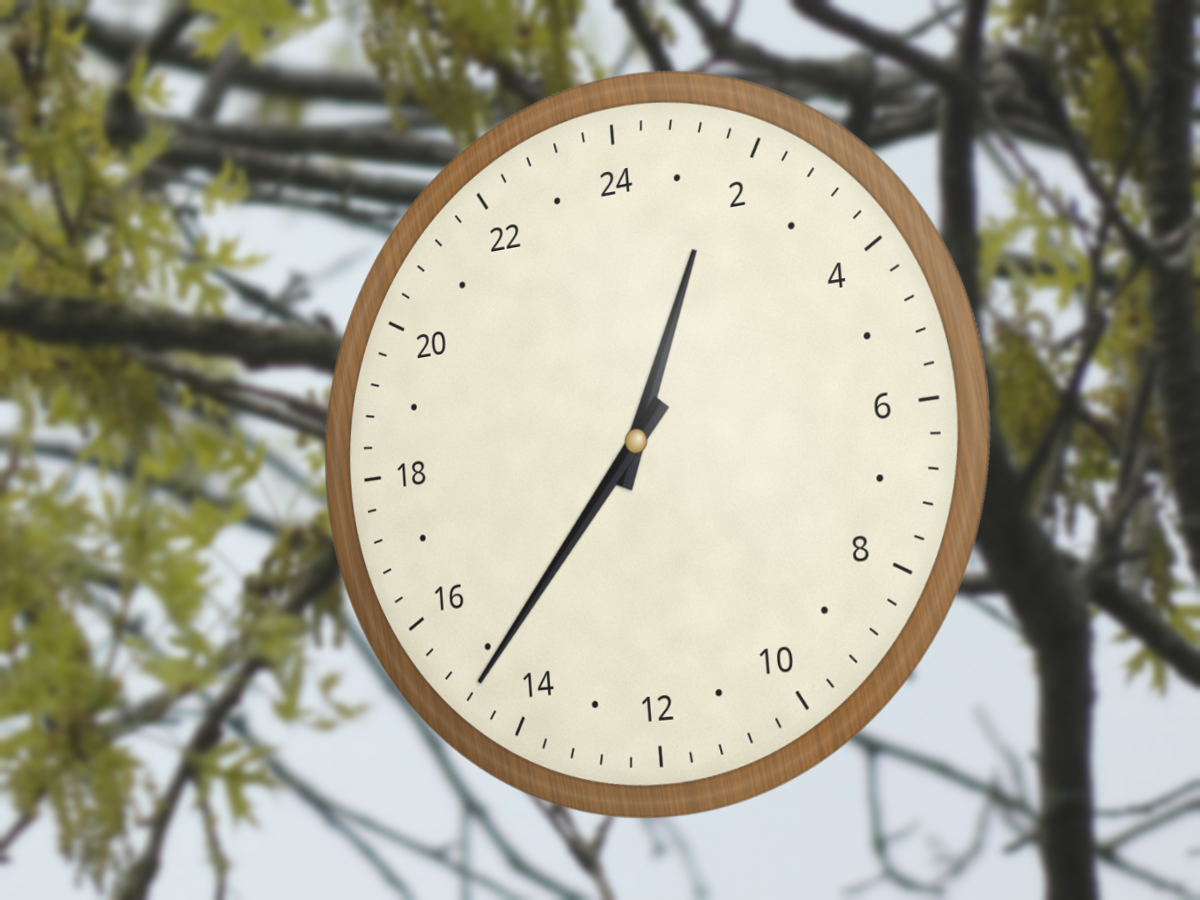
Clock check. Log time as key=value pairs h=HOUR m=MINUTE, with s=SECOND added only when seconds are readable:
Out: h=1 m=37
